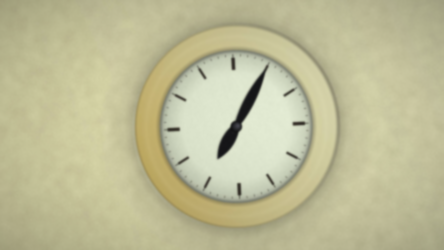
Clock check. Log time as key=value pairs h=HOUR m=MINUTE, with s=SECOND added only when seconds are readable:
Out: h=7 m=5
